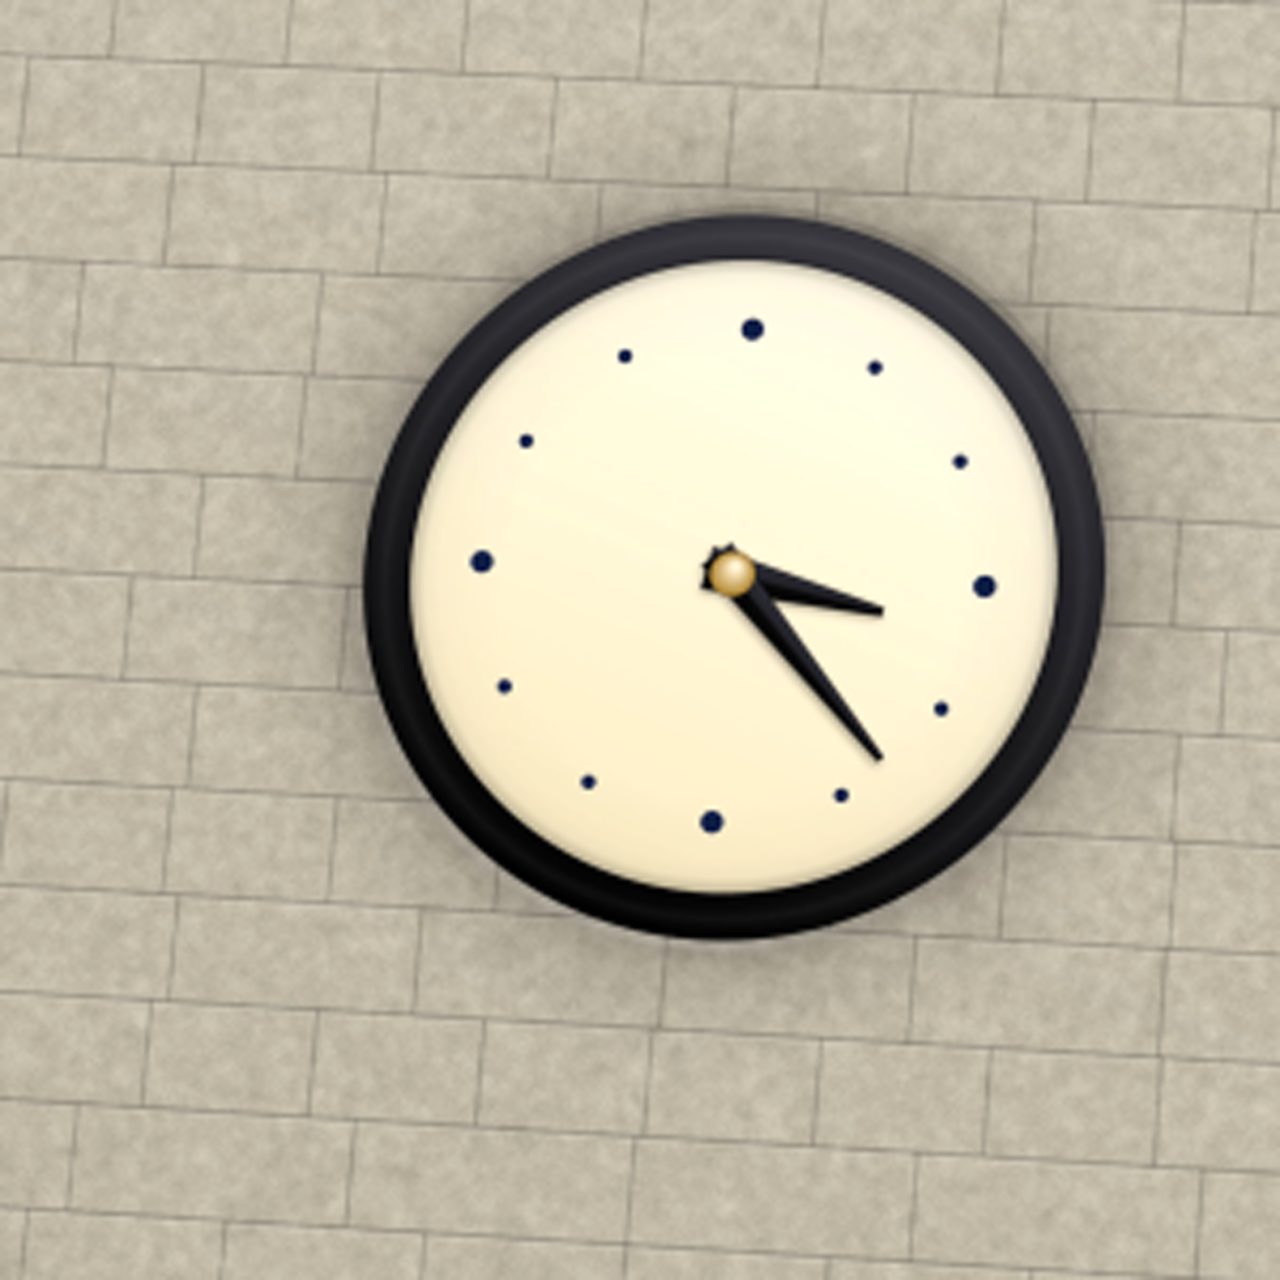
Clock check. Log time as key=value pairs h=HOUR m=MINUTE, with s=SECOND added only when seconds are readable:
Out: h=3 m=23
